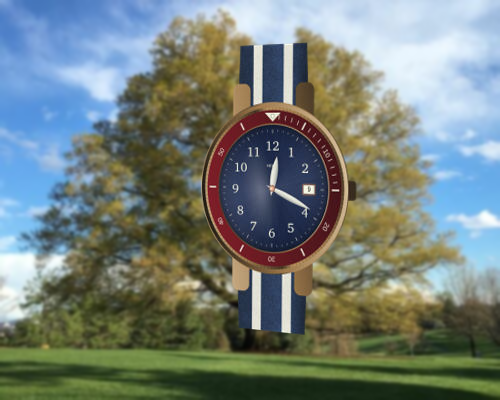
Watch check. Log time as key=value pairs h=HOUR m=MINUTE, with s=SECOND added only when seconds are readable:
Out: h=12 m=19
